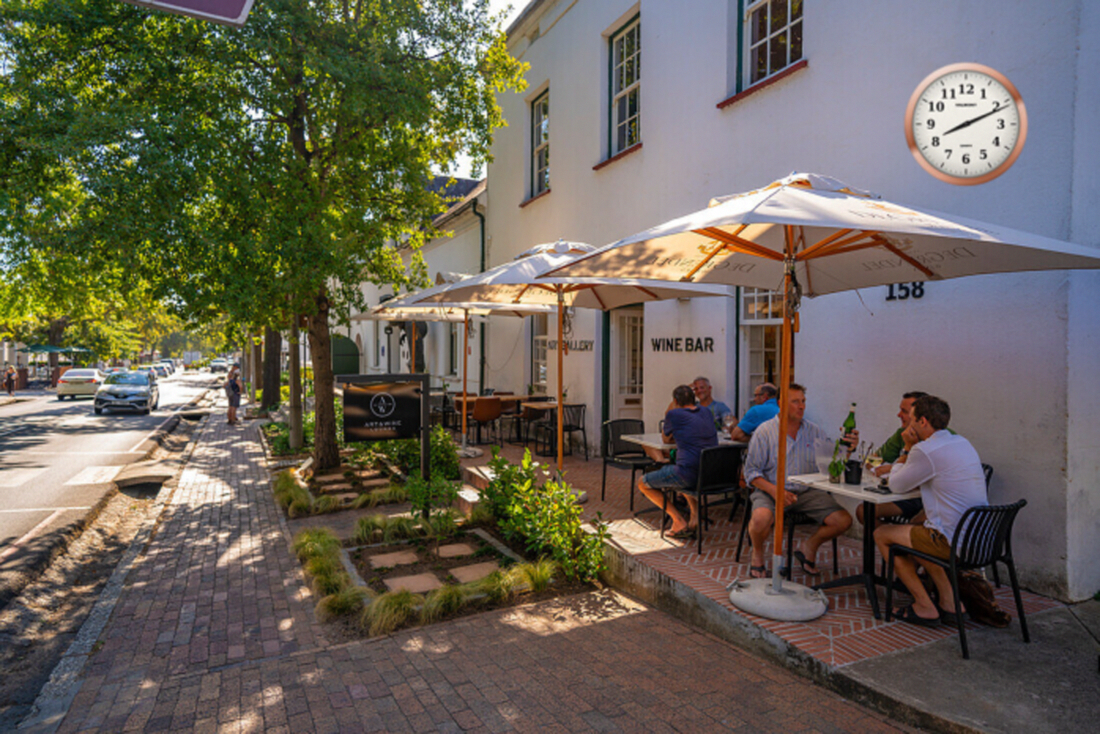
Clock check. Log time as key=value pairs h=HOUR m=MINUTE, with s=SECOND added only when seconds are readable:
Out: h=8 m=11
